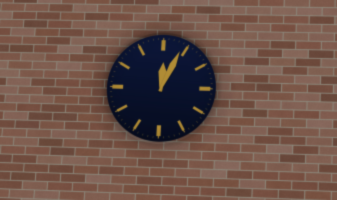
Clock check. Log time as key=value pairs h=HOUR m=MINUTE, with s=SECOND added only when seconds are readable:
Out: h=12 m=4
